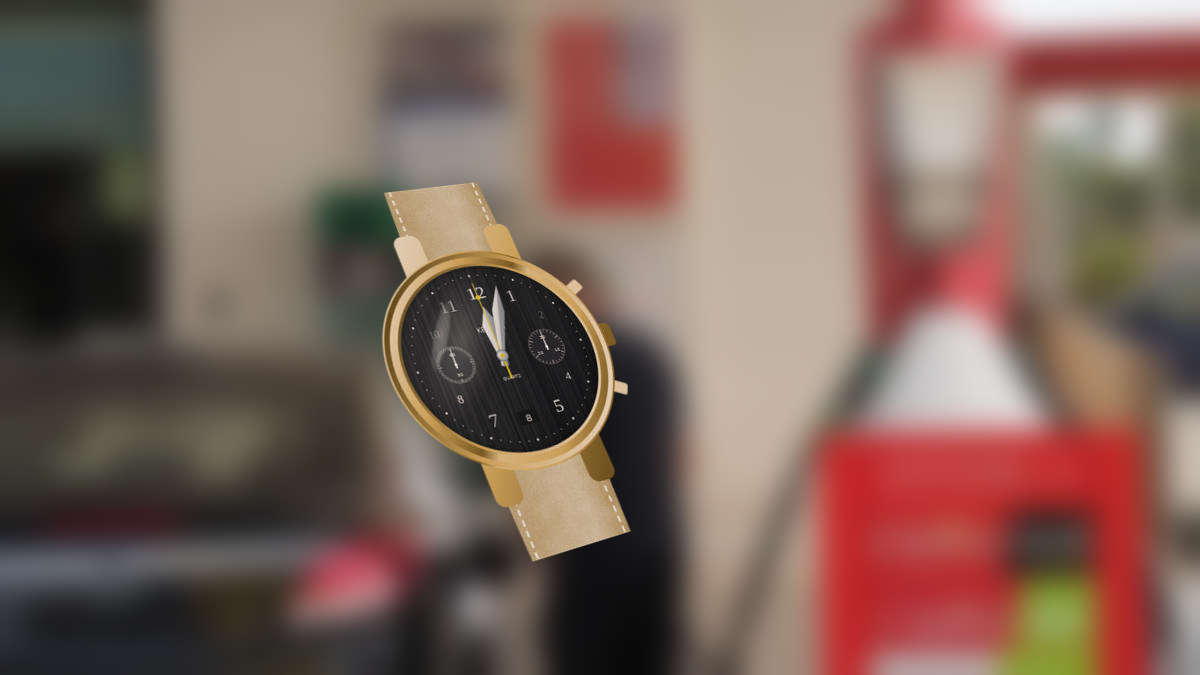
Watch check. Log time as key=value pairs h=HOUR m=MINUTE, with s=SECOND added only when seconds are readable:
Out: h=12 m=3
